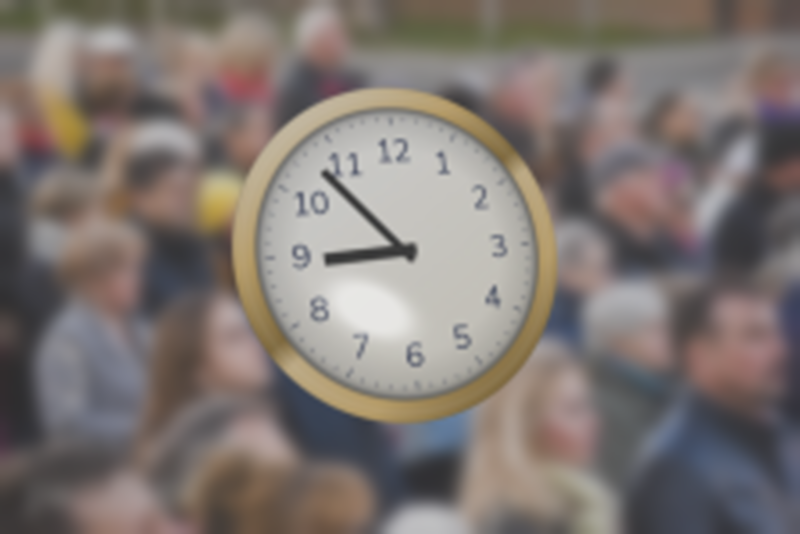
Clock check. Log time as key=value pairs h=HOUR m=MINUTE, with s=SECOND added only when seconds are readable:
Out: h=8 m=53
